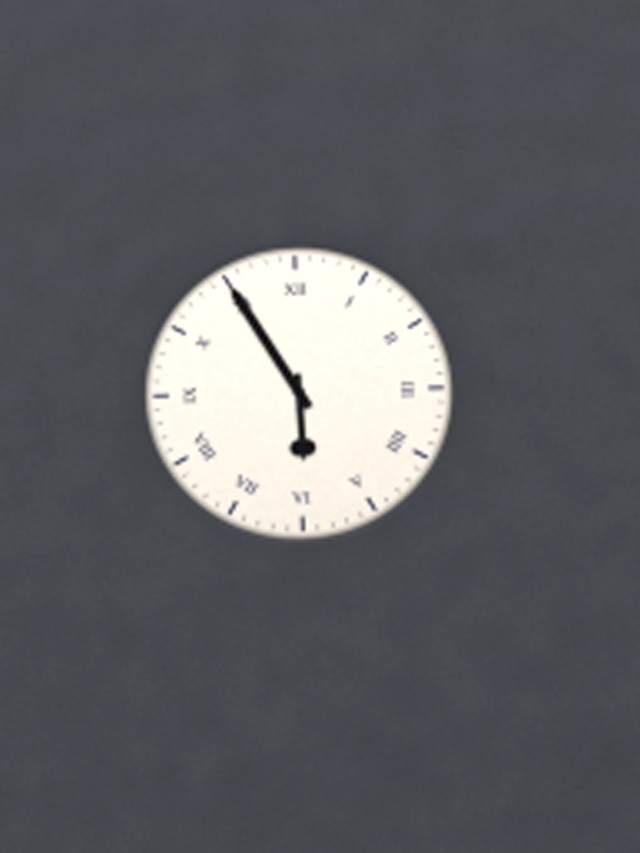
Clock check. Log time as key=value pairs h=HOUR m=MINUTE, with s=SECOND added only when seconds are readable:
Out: h=5 m=55
